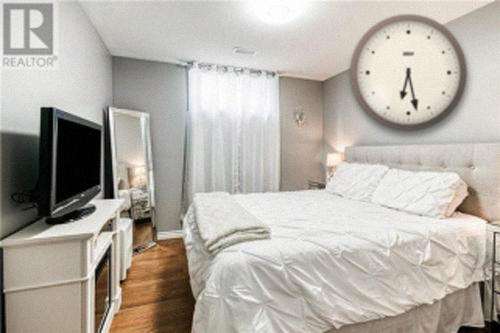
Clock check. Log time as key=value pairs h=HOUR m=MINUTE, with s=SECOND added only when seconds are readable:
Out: h=6 m=28
